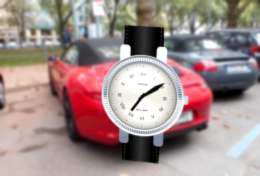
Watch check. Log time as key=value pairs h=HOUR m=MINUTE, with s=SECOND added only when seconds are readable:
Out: h=7 m=9
